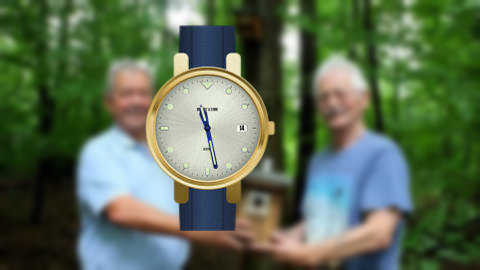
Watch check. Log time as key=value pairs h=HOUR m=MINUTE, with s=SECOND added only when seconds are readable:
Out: h=11 m=28
